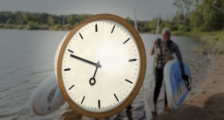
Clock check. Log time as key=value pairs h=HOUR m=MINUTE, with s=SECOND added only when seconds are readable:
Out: h=6 m=49
